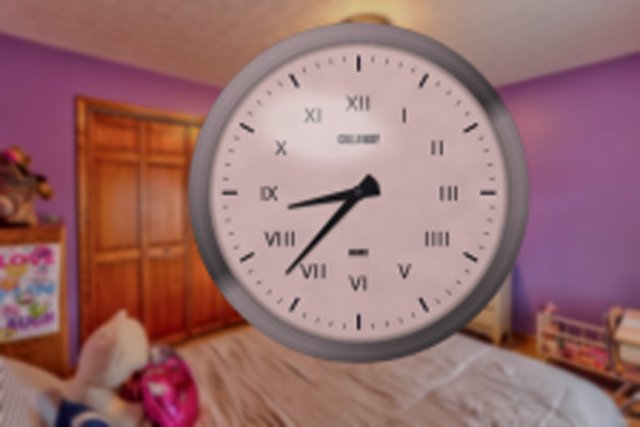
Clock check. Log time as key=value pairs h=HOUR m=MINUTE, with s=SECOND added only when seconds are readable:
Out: h=8 m=37
